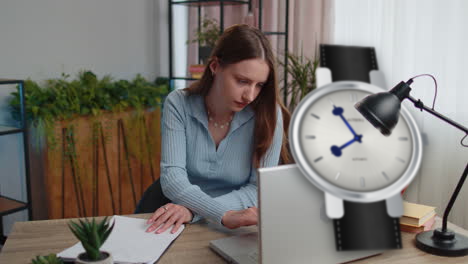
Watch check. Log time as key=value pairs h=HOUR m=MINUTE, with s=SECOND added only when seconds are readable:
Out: h=7 m=55
